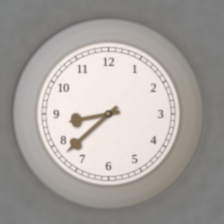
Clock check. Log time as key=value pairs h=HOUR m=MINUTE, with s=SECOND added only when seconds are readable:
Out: h=8 m=38
